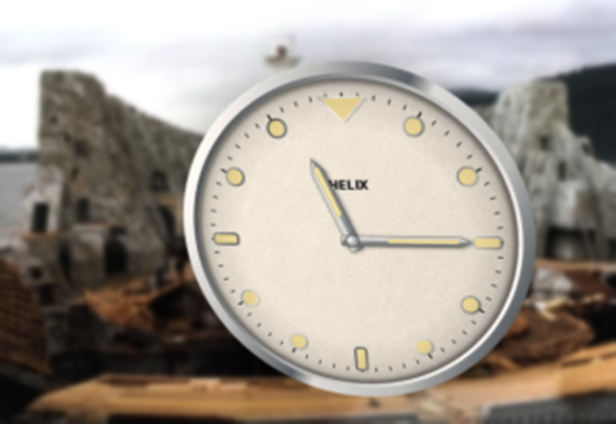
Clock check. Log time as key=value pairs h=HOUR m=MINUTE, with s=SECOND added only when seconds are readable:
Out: h=11 m=15
